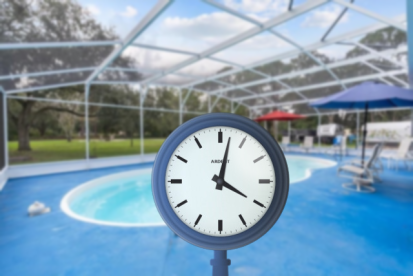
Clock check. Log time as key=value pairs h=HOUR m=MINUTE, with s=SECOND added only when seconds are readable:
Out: h=4 m=2
